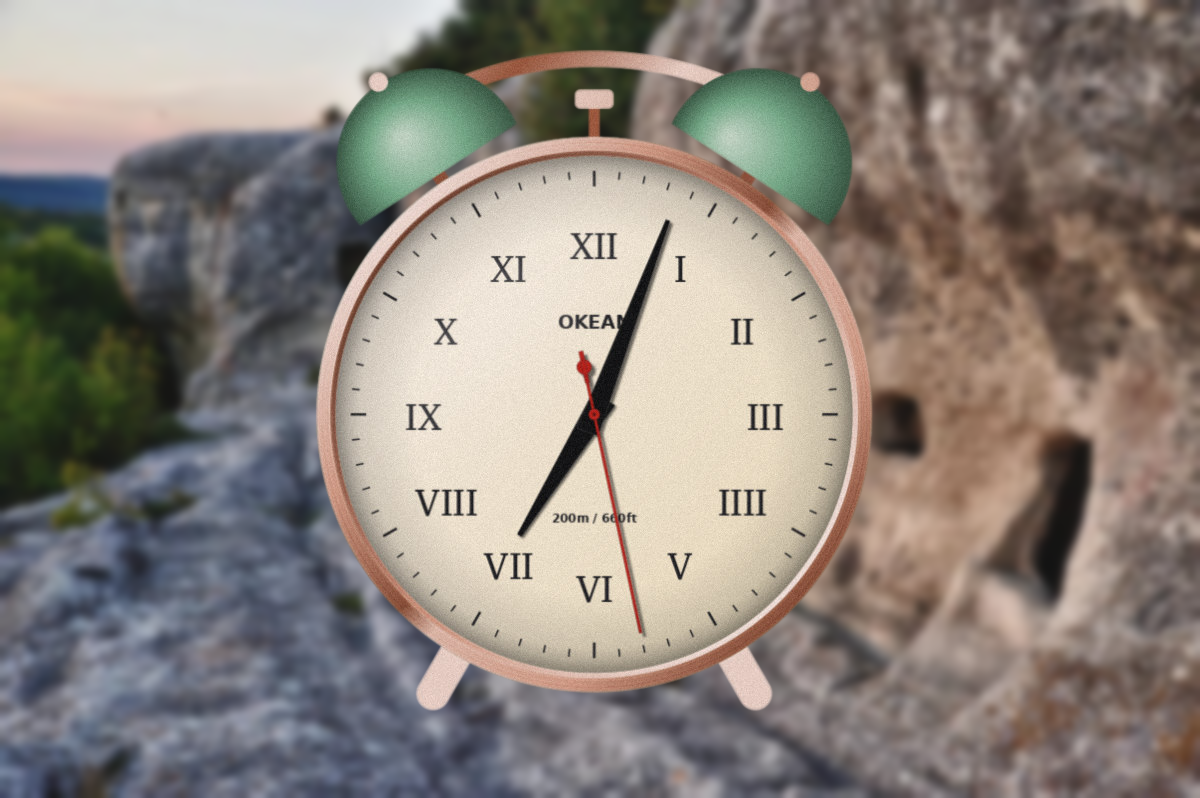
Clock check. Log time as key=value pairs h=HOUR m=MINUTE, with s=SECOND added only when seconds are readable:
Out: h=7 m=3 s=28
